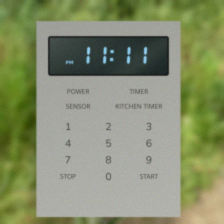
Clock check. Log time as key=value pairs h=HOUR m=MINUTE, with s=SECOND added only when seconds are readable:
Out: h=11 m=11
